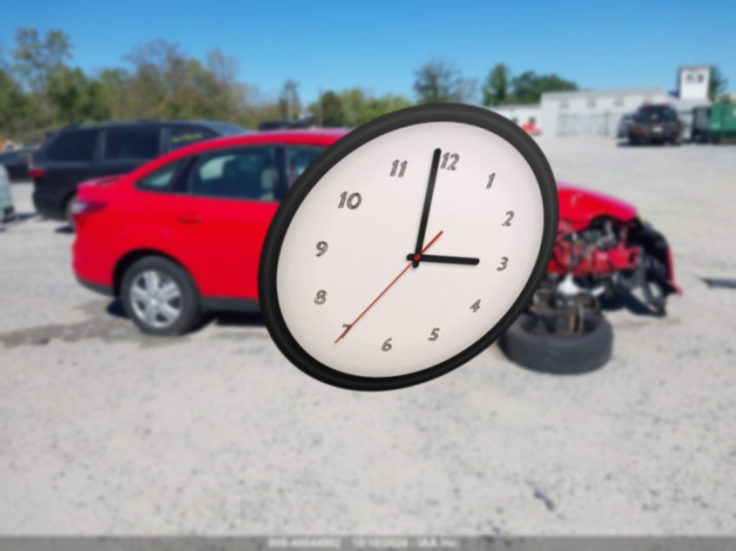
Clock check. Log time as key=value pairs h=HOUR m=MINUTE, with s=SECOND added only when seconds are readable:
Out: h=2 m=58 s=35
